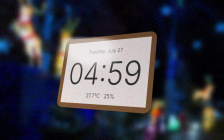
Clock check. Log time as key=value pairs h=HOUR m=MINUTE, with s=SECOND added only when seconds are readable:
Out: h=4 m=59
